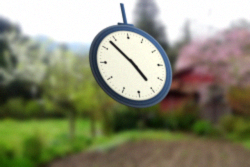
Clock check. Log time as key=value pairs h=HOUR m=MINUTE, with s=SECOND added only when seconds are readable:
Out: h=4 m=53
